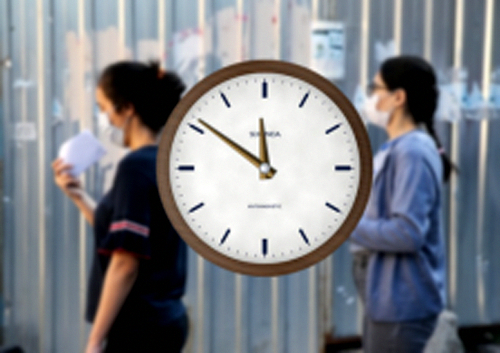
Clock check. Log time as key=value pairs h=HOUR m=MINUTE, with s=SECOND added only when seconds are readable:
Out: h=11 m=51
